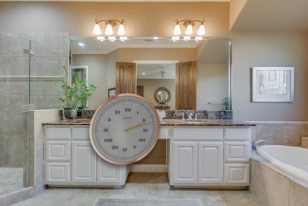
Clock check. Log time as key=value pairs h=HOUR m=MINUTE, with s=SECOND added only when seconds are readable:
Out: h=2 m=12
